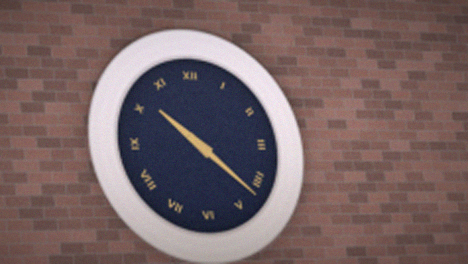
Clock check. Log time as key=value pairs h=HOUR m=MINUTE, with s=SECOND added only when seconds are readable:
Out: h=10 m=22
